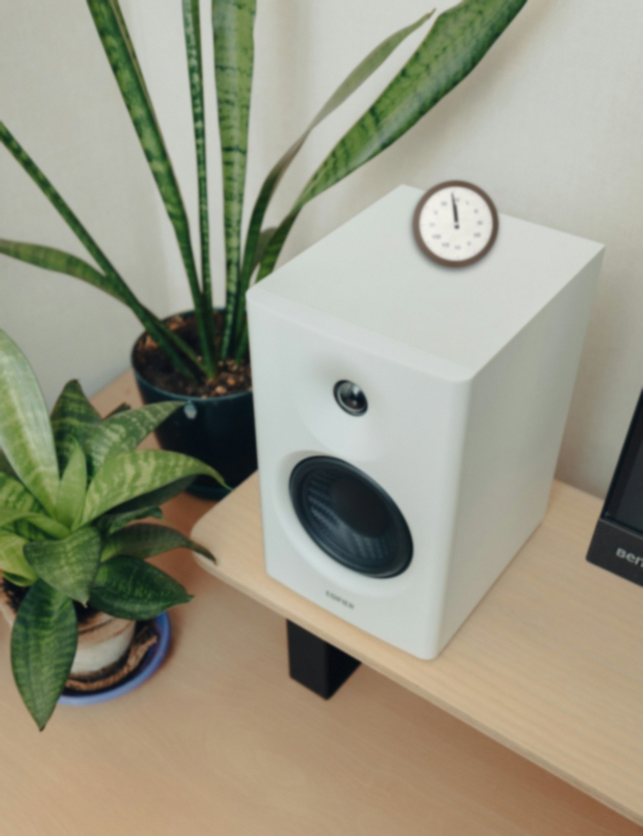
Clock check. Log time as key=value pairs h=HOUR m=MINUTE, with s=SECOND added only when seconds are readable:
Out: h=11 m=59
